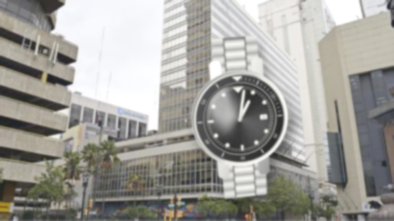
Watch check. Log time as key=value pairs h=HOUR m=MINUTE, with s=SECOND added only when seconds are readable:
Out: h=1 m=2
